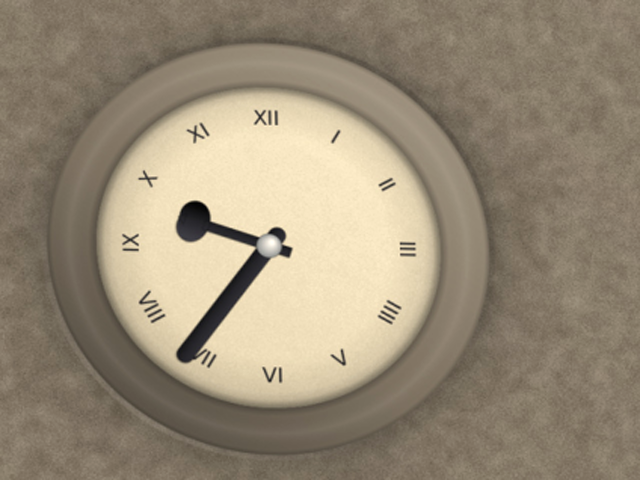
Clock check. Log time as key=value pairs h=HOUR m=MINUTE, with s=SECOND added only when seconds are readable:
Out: h=9 m=36
